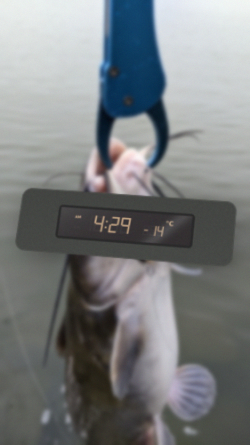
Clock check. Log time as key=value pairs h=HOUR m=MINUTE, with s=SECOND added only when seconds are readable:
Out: h=4 m=29
